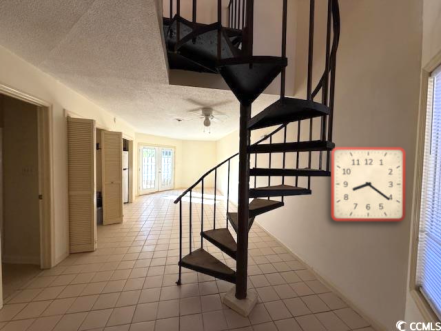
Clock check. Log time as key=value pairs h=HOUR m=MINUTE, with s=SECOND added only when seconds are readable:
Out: h=8 m=21
